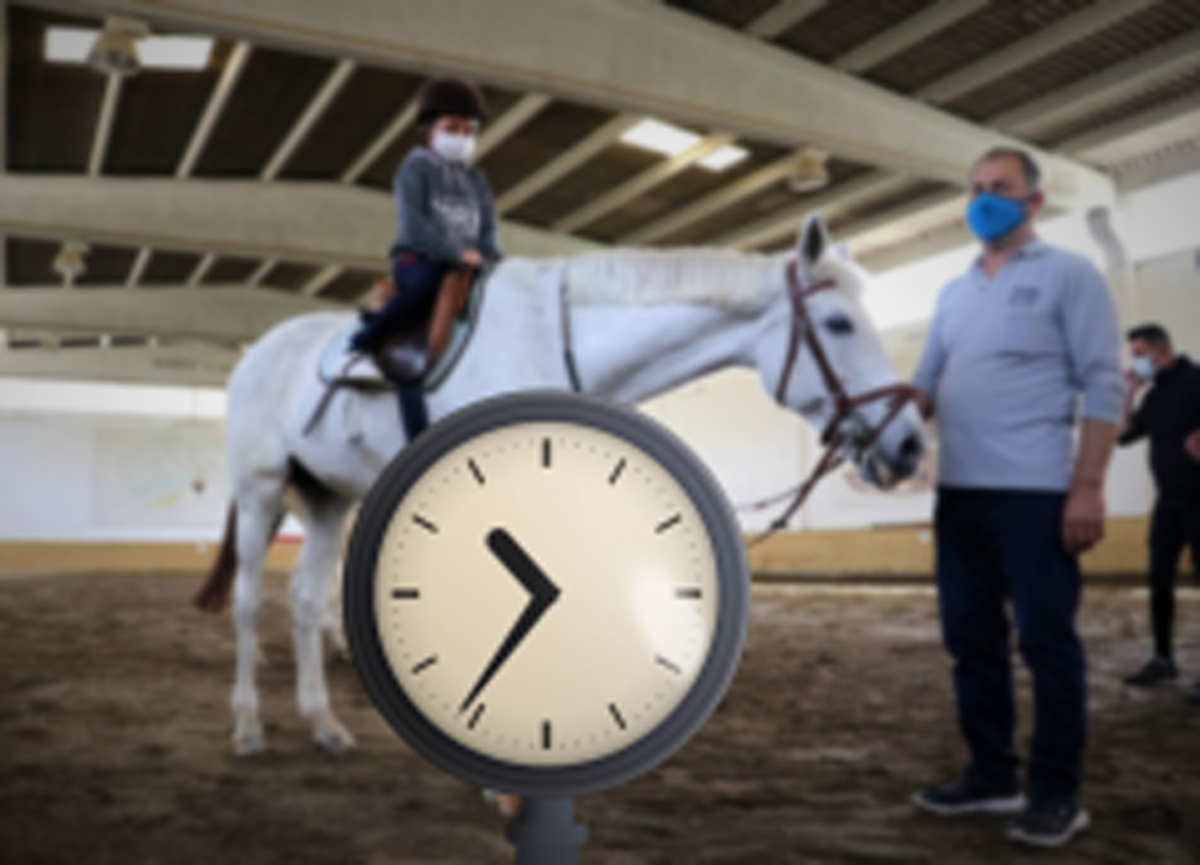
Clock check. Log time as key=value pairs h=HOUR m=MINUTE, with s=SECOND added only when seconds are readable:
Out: h=10 m=36
